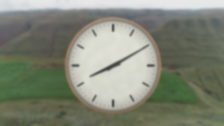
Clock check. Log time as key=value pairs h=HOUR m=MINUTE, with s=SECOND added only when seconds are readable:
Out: h=8 m=10
